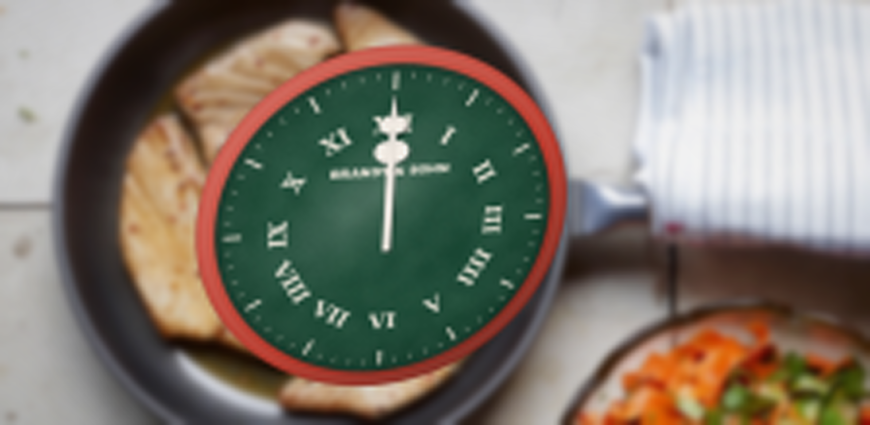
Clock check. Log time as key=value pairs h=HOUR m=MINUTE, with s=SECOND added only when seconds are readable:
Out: h=12 m=0
